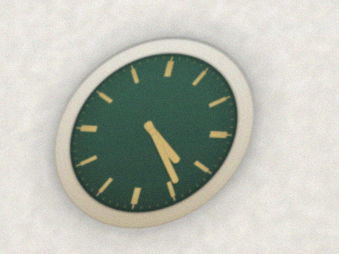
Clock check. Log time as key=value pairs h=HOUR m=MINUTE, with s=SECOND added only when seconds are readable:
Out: h=4 m=24
